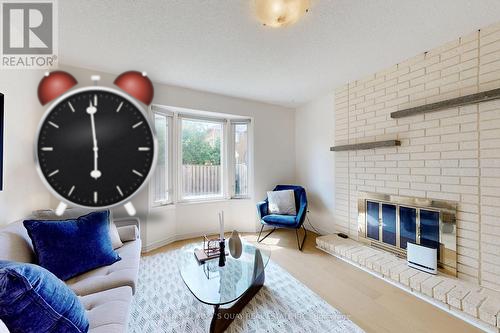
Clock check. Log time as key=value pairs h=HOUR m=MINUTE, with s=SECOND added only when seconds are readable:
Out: h=5 m=59
